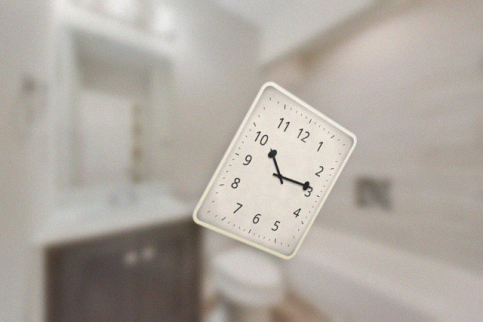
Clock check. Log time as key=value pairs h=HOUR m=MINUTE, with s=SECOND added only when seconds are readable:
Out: h=10 m=14
